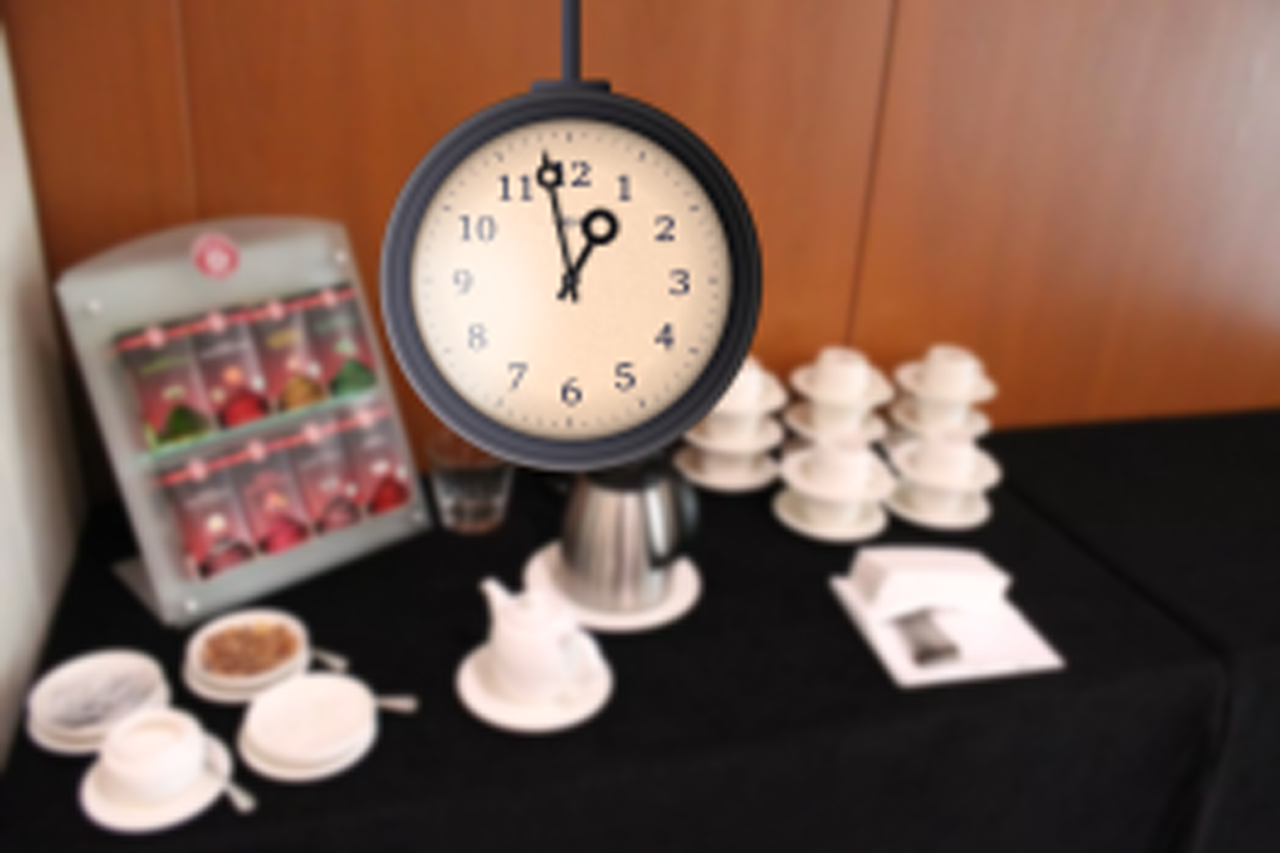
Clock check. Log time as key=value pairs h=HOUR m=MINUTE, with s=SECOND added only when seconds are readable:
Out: h=12 m=58
